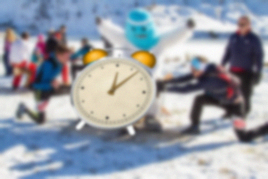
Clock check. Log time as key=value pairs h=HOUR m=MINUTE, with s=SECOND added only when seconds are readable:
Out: h=12 m=7
